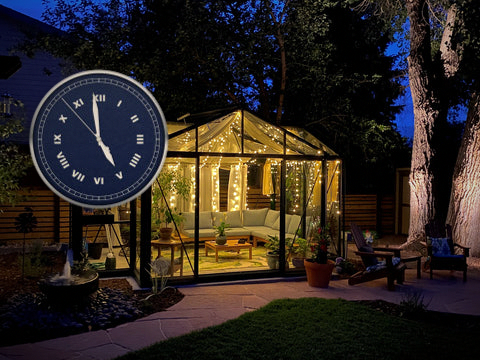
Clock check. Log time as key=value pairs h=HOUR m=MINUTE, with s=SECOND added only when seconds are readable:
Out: h=4 m=58 s=53
